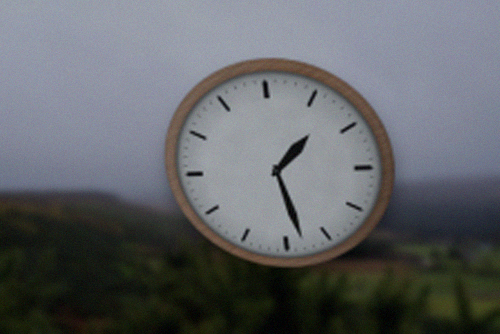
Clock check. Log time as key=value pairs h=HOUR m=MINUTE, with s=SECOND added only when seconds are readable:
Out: h=1 m=28
